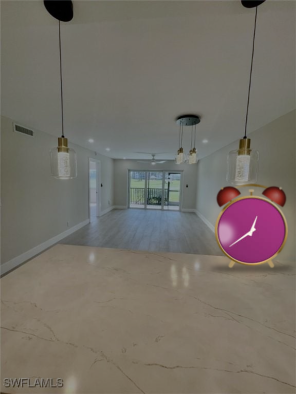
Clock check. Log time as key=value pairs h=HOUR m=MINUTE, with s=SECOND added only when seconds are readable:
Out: h=12 m=39
